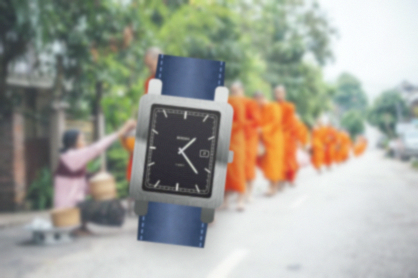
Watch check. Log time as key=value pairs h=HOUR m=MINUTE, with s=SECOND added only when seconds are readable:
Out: h=1 m=23
